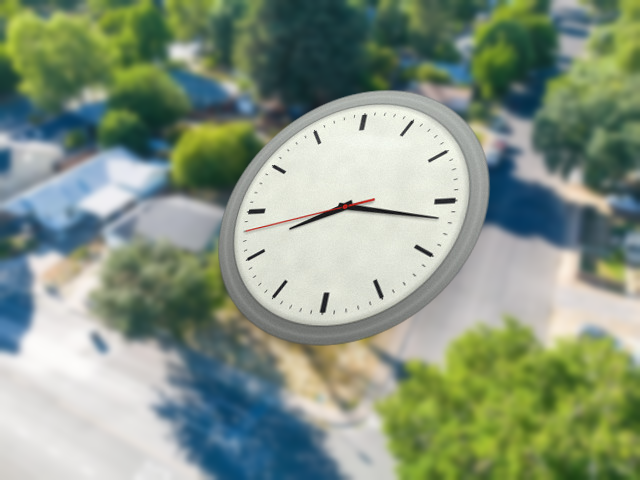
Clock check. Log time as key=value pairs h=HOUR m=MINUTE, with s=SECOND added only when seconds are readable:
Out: h=8 m=16 s=43
